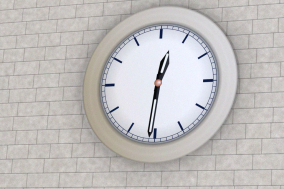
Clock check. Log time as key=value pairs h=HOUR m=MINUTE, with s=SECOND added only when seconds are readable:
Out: h=12 m=31
